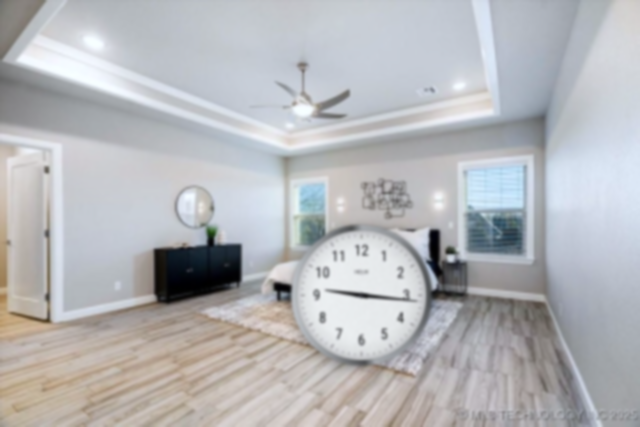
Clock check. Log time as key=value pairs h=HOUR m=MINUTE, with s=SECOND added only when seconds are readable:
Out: h=9 m=16
